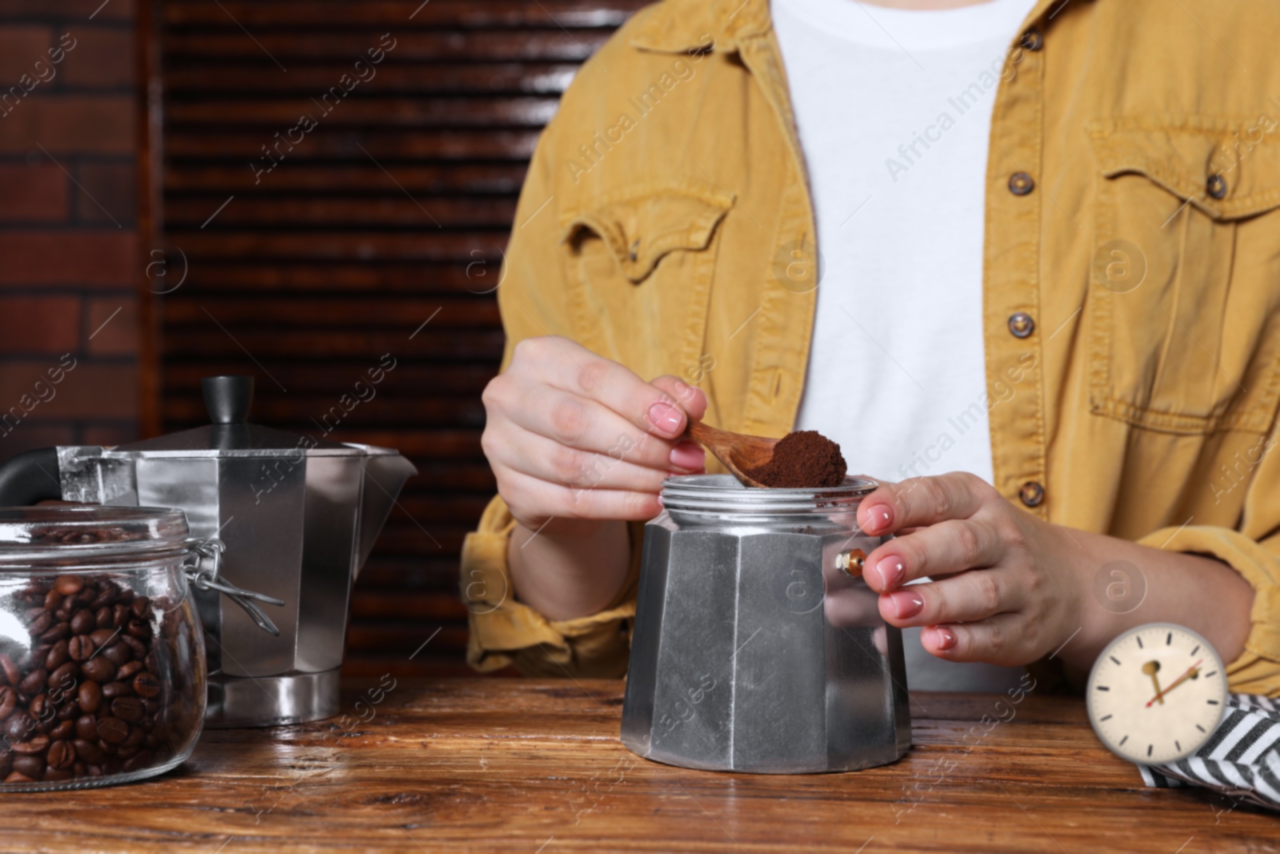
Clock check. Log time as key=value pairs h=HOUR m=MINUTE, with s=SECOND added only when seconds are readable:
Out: h=11 m=8 s=7
